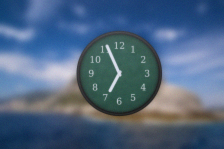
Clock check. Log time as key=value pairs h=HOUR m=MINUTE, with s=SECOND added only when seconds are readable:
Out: h=6 m=56
